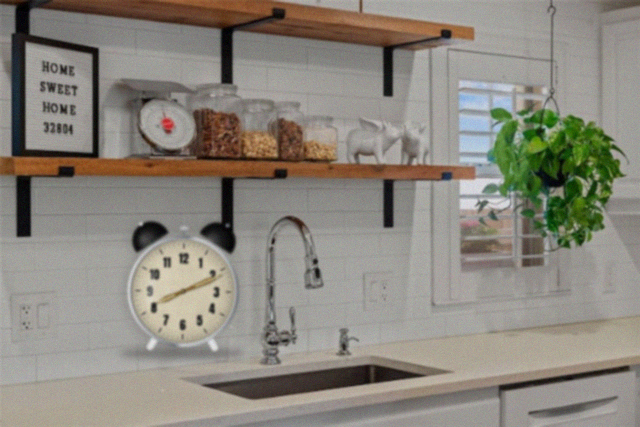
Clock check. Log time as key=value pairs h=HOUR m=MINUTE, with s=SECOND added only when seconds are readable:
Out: h=8 m=11
